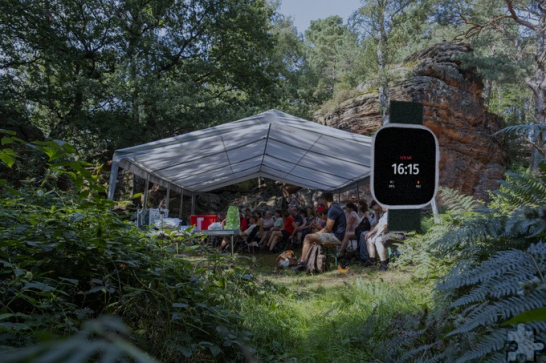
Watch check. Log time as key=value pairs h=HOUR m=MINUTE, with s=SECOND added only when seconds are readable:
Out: h=16 m=15
